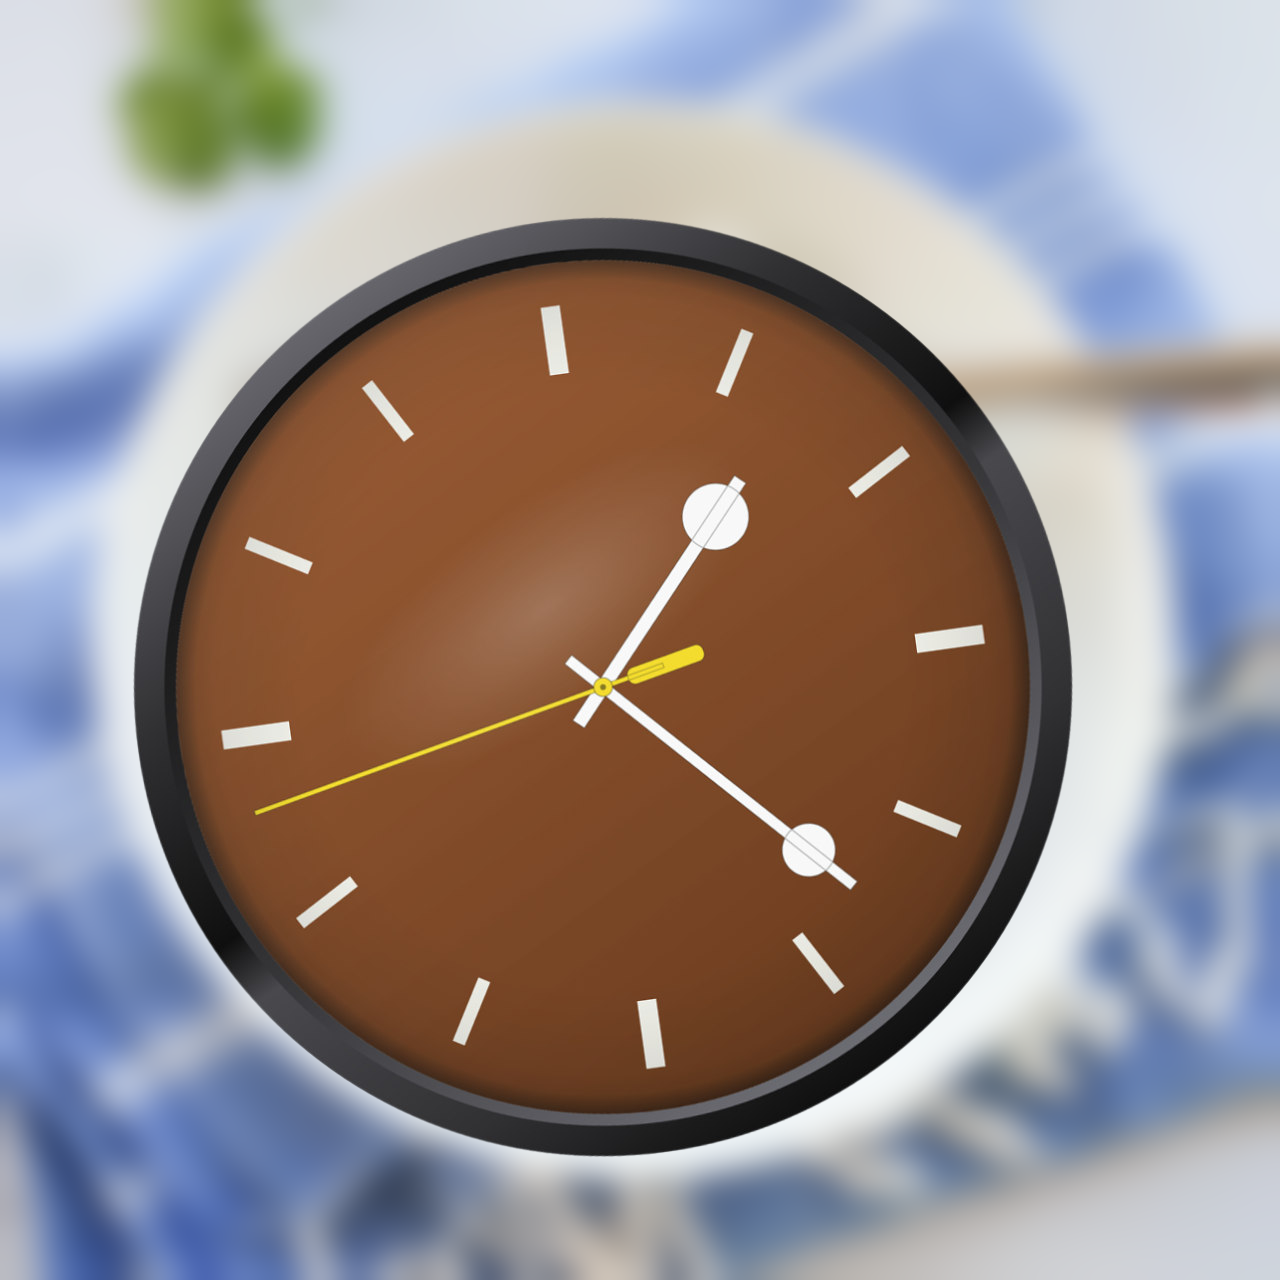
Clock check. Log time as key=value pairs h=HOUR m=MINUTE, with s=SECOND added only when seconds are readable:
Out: h=1 m=22 s=43
